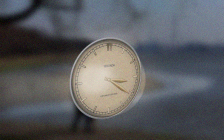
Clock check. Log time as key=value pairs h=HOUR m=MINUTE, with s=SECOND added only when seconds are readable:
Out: h=3 m=21
